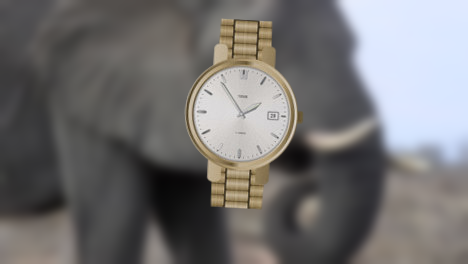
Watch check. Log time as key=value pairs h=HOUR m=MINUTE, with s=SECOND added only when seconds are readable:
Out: h=1 m=54
